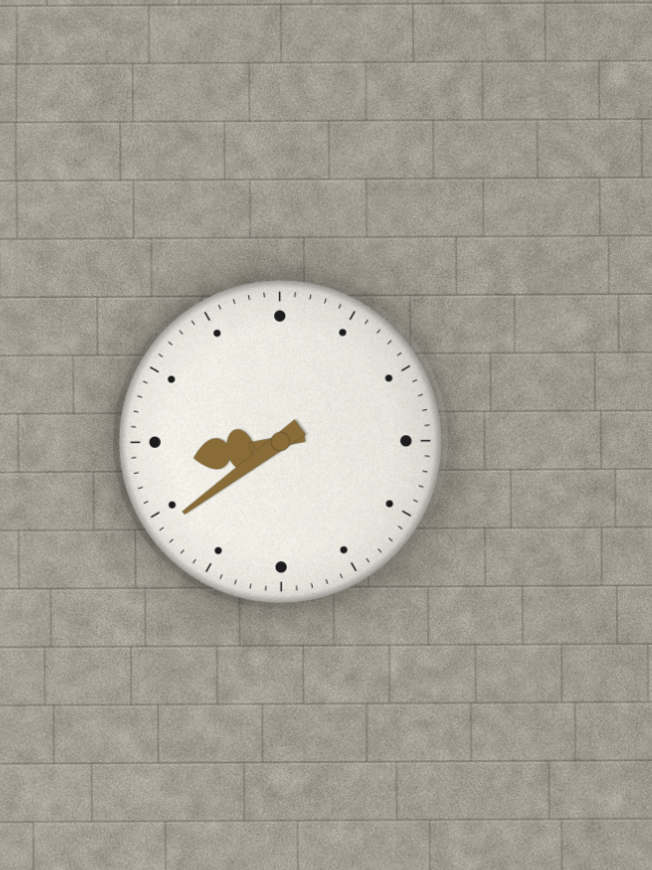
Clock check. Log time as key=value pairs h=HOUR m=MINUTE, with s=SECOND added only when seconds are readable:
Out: h=8 m=39
